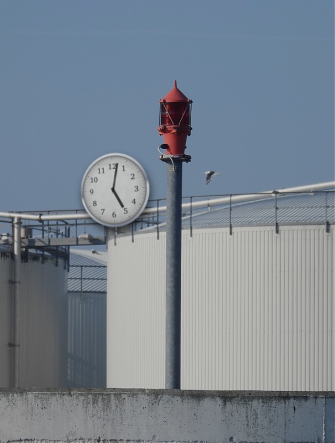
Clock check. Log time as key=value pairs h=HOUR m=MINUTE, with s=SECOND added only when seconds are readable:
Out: h=5 m=2
